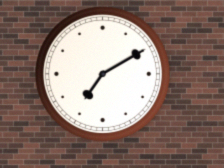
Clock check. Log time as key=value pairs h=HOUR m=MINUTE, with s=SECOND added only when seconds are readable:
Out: h=7 m=10
